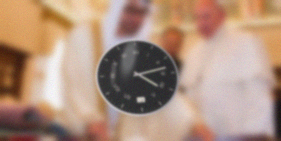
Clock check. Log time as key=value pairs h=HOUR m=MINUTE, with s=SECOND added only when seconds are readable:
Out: h=4 m=13
